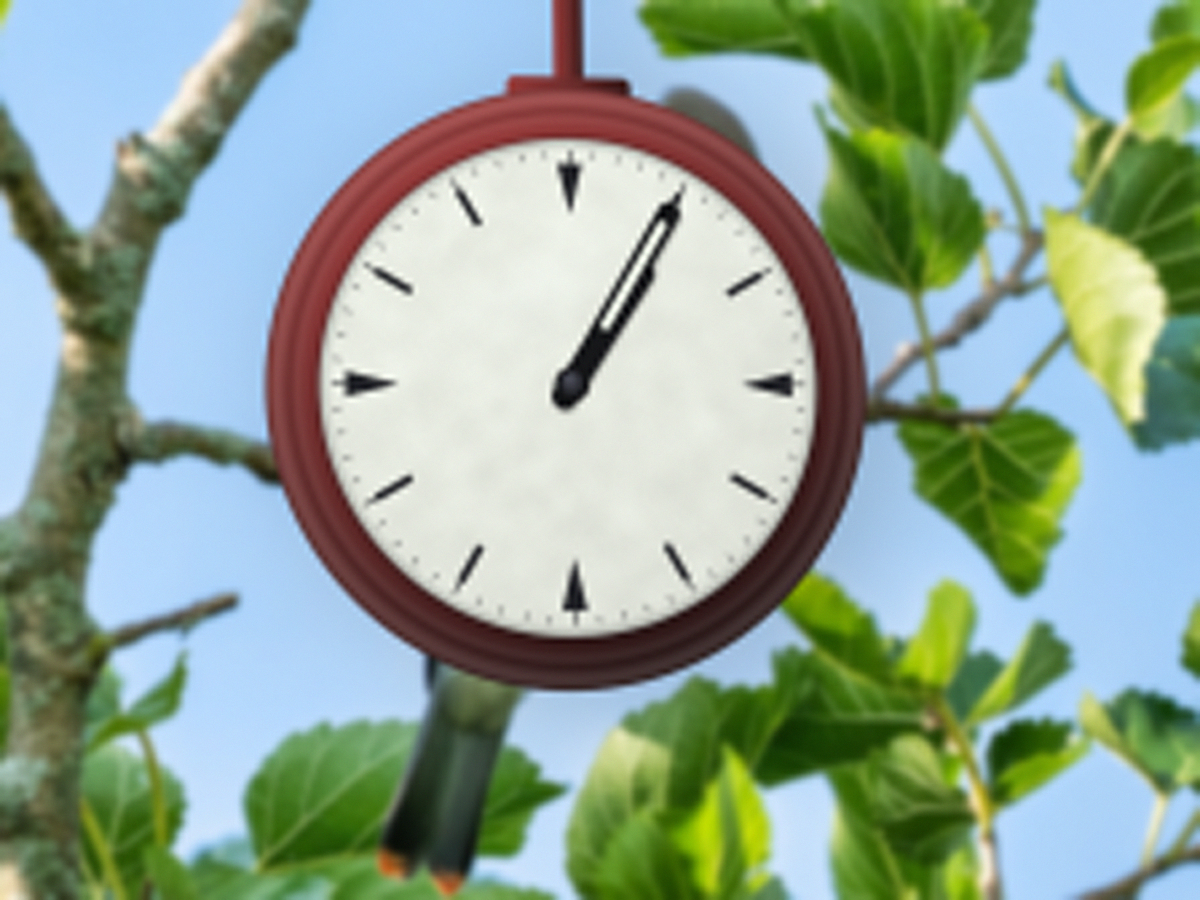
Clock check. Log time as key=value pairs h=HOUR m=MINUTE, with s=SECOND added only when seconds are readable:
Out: h=1 m=5
